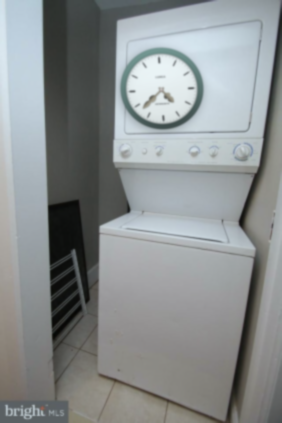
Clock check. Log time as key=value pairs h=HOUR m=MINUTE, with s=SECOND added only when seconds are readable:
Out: h=4 m=38
